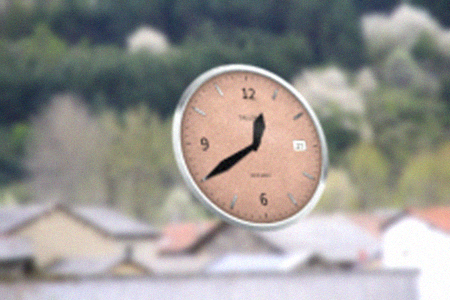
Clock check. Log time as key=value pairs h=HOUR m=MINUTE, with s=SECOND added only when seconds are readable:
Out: h=12 m=40
